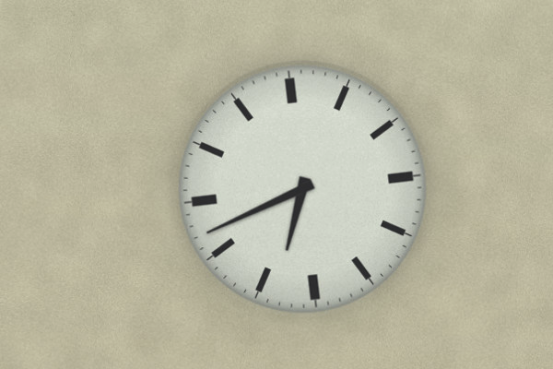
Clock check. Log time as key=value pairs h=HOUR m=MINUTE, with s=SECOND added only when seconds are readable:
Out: h=6 m=42
